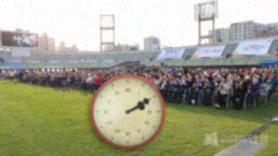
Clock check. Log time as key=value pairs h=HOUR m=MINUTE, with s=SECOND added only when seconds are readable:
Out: h=2 m=10
